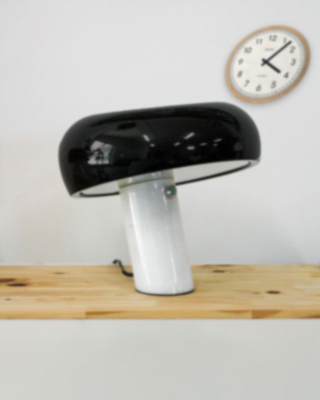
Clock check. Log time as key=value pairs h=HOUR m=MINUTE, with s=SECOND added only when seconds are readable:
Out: h=4 m=7
